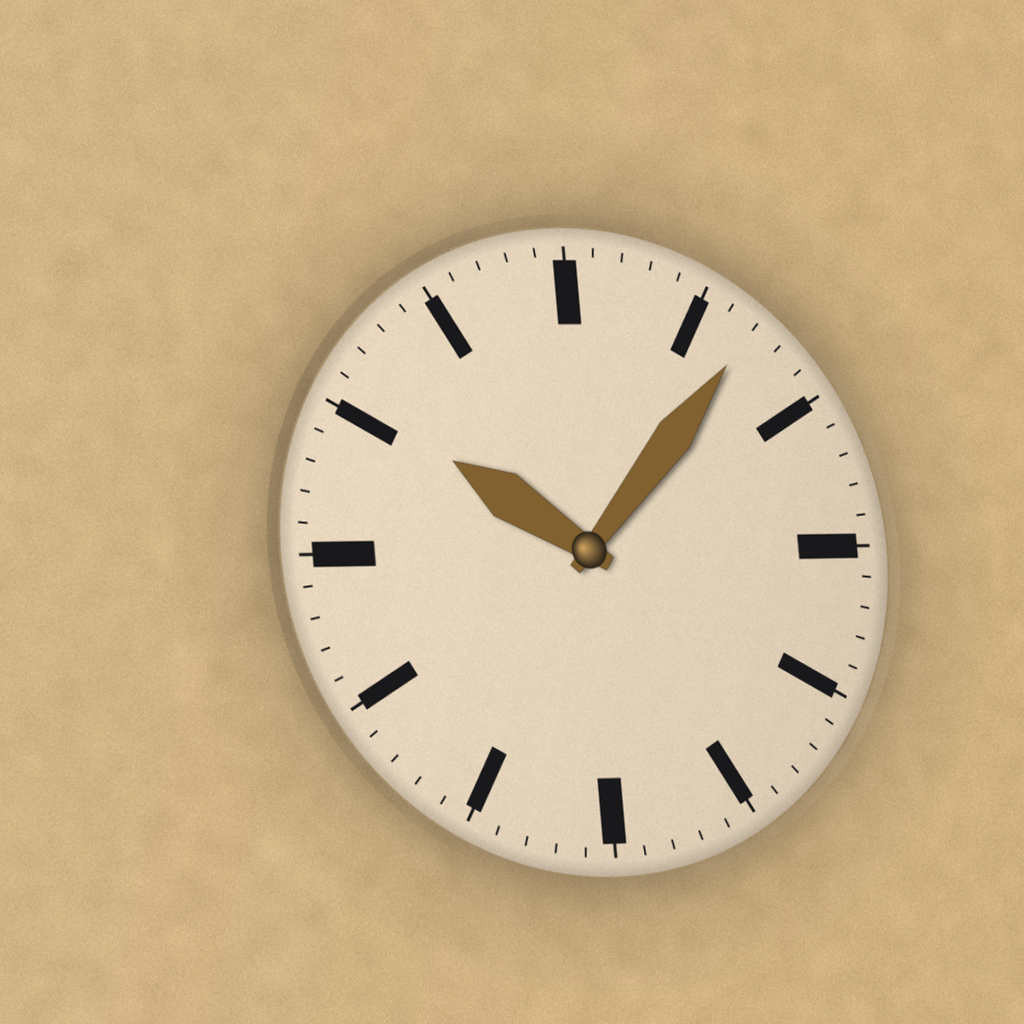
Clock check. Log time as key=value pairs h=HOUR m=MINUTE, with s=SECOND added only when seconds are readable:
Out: h=10 m=7
